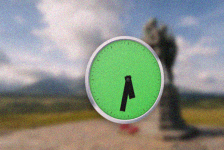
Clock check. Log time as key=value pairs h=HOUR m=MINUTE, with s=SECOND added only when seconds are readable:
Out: h=5 m=32
